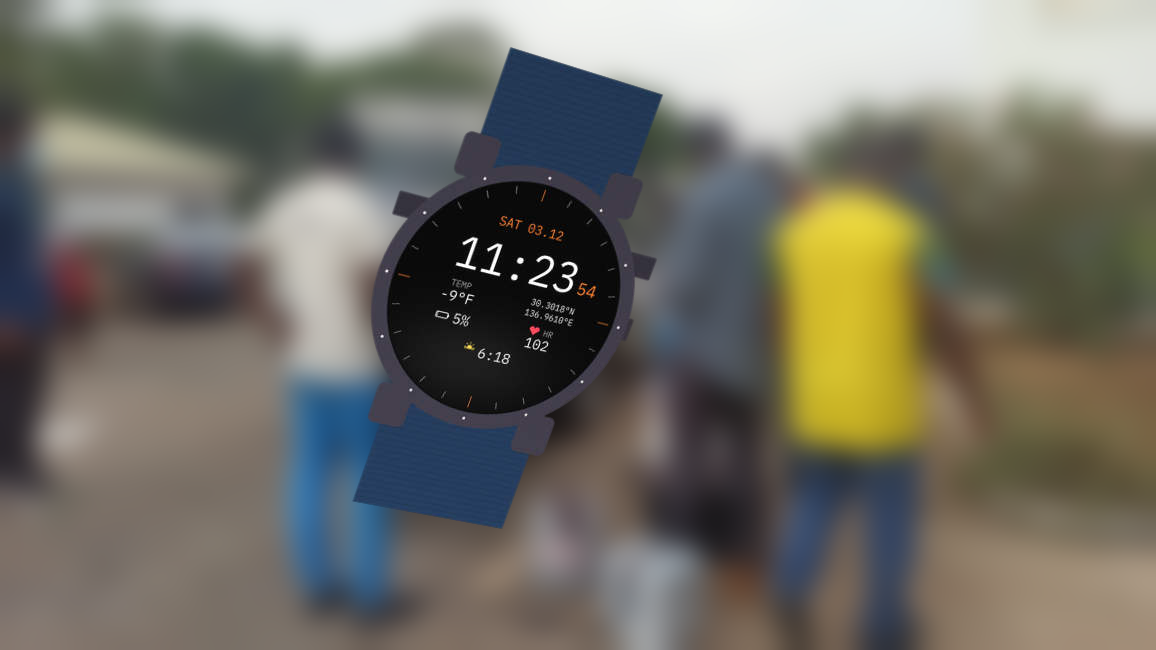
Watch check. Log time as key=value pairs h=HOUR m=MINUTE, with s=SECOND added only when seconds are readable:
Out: h=11 m=23 s=54
